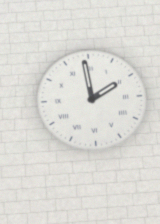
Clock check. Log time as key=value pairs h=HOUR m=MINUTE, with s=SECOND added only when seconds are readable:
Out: h=1 m=59
